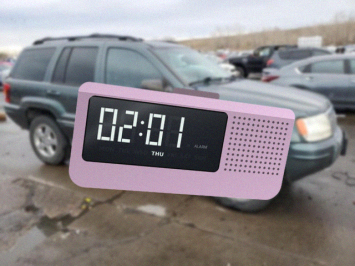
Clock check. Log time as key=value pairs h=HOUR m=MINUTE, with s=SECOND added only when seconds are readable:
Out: h=2 m=1
